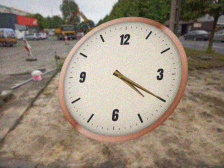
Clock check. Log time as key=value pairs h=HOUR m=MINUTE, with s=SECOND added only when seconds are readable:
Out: h=4 m=20
